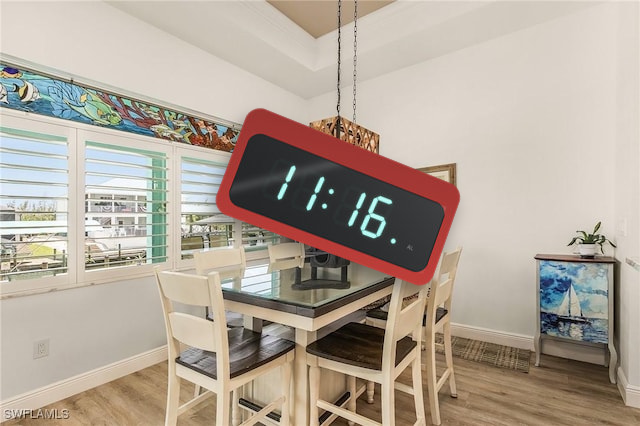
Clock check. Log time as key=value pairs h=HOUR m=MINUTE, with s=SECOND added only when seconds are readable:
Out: h=11 m=16
